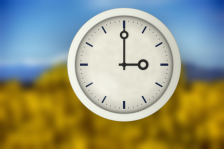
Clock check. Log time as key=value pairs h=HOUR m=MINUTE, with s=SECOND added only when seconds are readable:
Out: h=3 m=0
